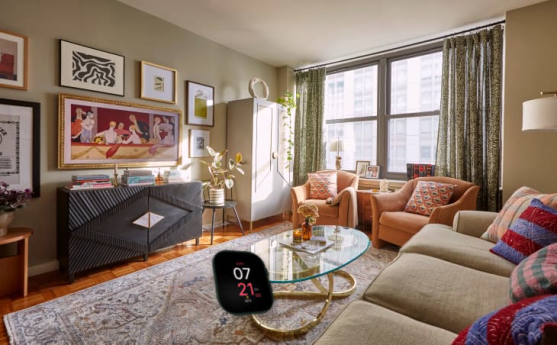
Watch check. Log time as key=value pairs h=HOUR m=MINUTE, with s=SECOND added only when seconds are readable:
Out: h=7 m=21
